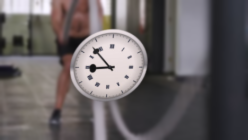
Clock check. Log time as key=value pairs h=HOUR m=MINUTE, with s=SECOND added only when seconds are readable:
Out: h=8 m=53
